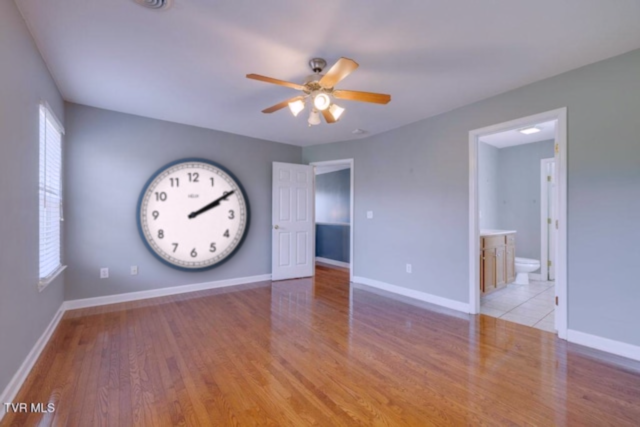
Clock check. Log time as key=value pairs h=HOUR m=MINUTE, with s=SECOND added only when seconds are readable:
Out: h=2 m=10
